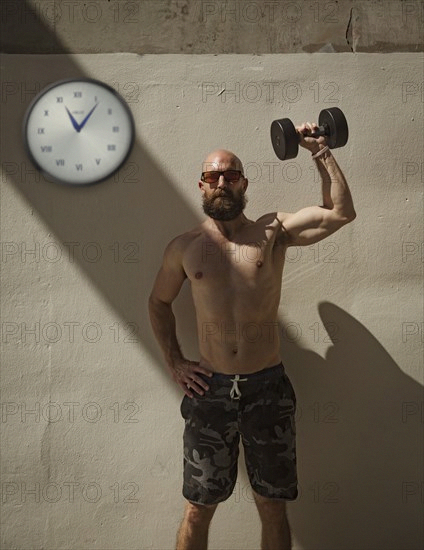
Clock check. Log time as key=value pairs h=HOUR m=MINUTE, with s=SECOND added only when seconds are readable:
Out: h=11 m=6
